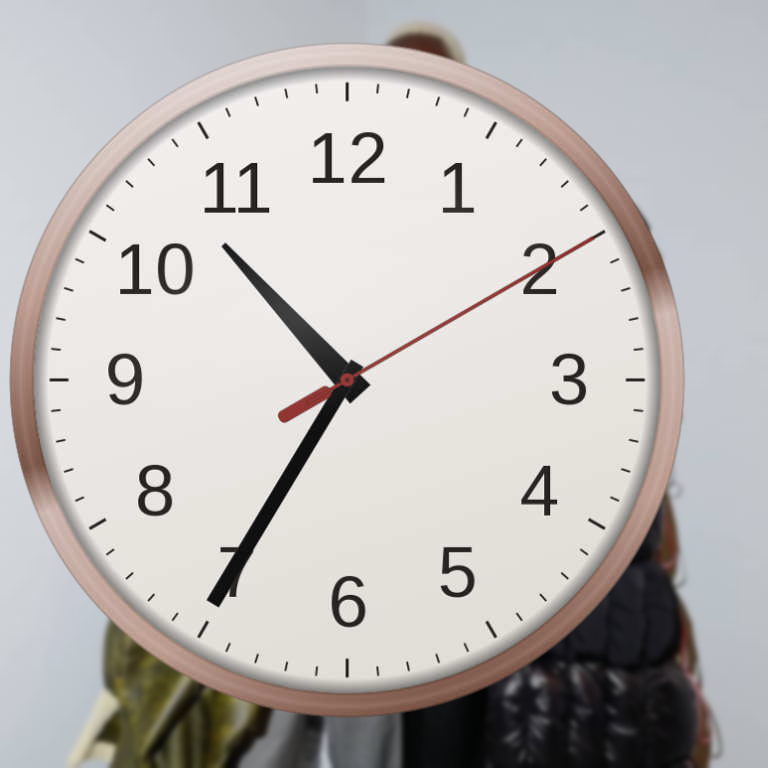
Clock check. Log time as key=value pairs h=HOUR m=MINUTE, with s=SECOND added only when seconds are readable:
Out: h=10 m=35 s=10
